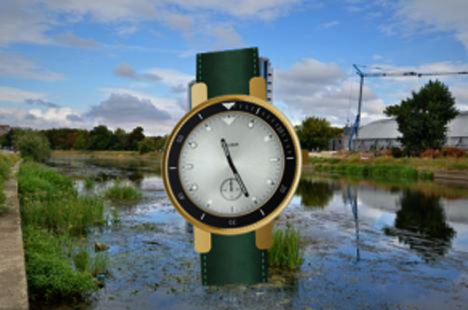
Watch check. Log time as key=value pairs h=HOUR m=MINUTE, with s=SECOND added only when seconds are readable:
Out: h=11 m=26
